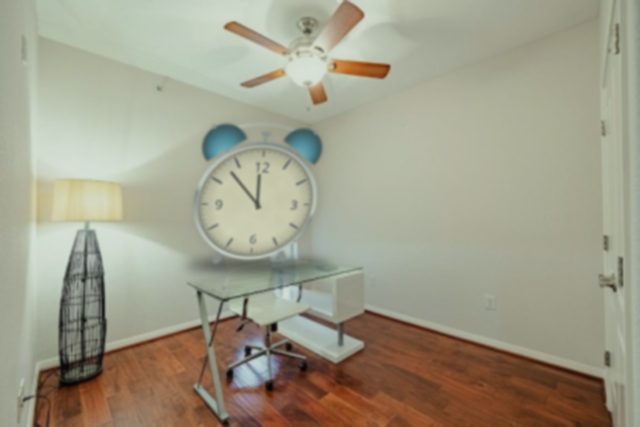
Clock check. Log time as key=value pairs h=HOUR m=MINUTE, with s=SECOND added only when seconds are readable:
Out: h=11 m=53
